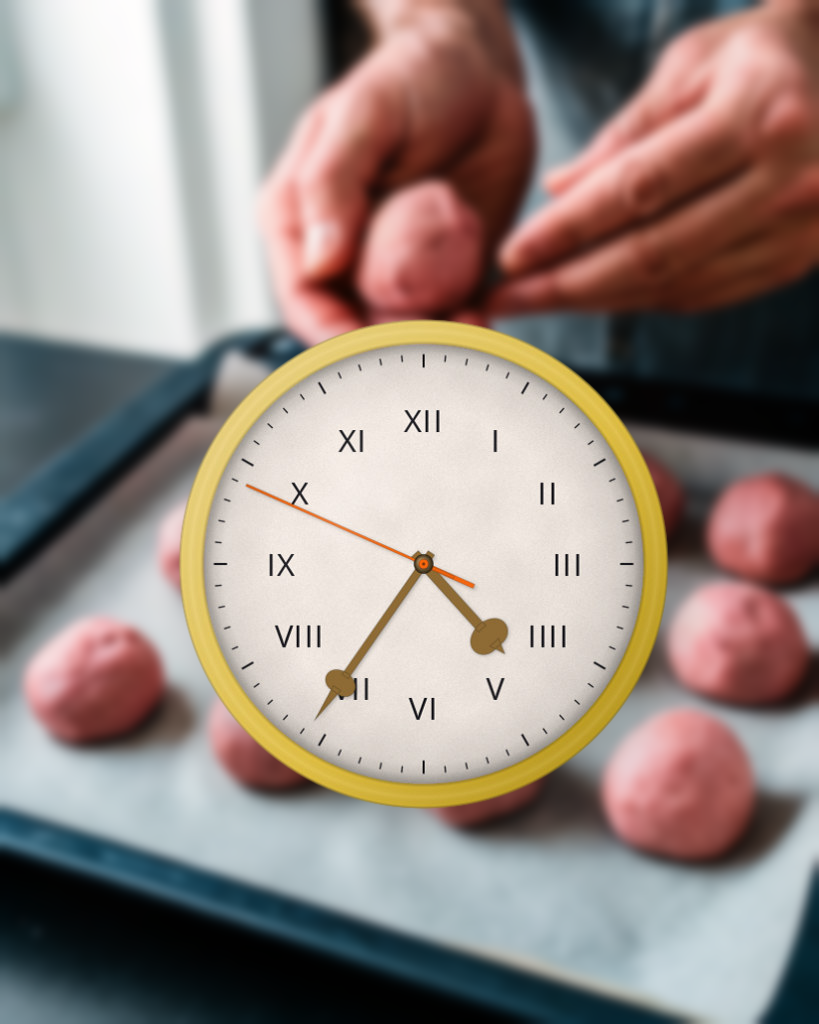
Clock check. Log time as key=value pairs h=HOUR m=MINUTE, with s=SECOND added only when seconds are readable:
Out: h=4 m=35 s=49
